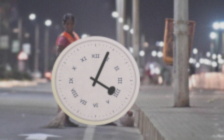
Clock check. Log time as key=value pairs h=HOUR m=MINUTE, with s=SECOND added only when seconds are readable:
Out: h=4 m=4
